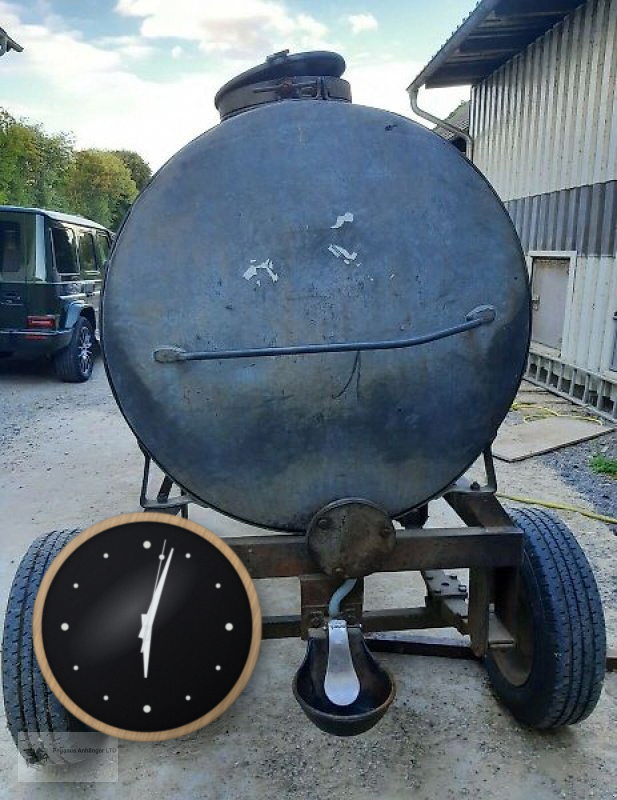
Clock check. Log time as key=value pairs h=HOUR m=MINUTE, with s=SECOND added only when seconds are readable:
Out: h=6 m=3 s=2
